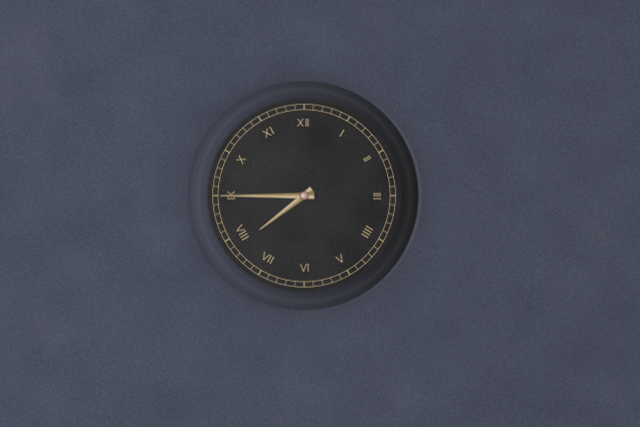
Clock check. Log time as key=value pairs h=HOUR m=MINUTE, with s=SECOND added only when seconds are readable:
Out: h=7 m=45
